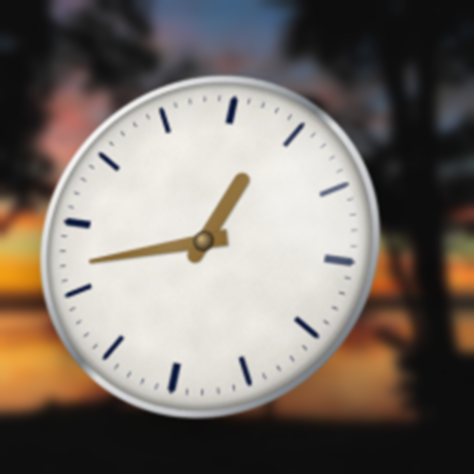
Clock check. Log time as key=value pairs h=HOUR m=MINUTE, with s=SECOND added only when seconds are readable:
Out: h=12 m=42
